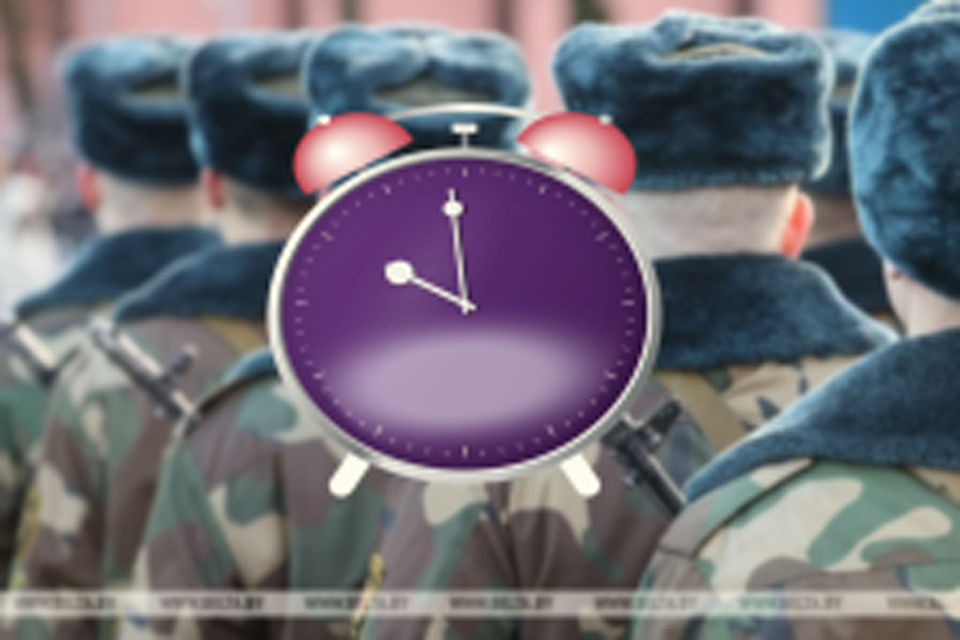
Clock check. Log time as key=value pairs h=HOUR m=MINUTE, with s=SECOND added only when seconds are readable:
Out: h=9 m=59
